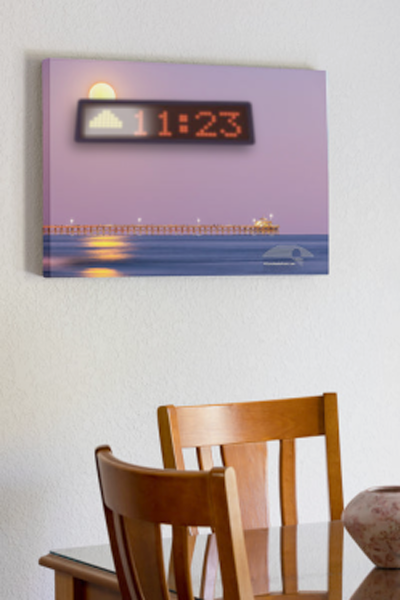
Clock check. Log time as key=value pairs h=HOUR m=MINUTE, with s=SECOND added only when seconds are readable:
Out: h=11 m=23
